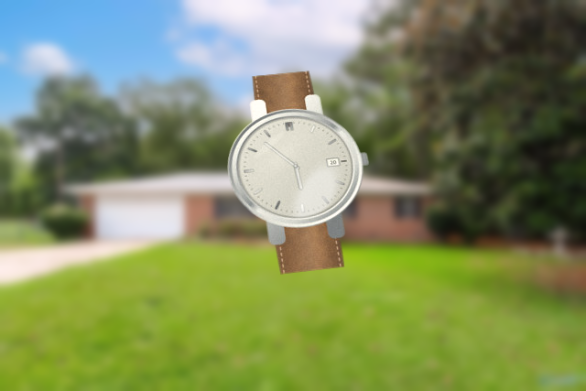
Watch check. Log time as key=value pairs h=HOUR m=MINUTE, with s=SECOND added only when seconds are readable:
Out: h=5 m=53
